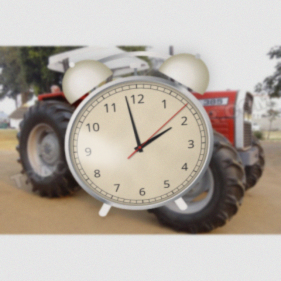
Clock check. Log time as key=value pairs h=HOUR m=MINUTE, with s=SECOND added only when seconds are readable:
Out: h=1 m=58 s=8
